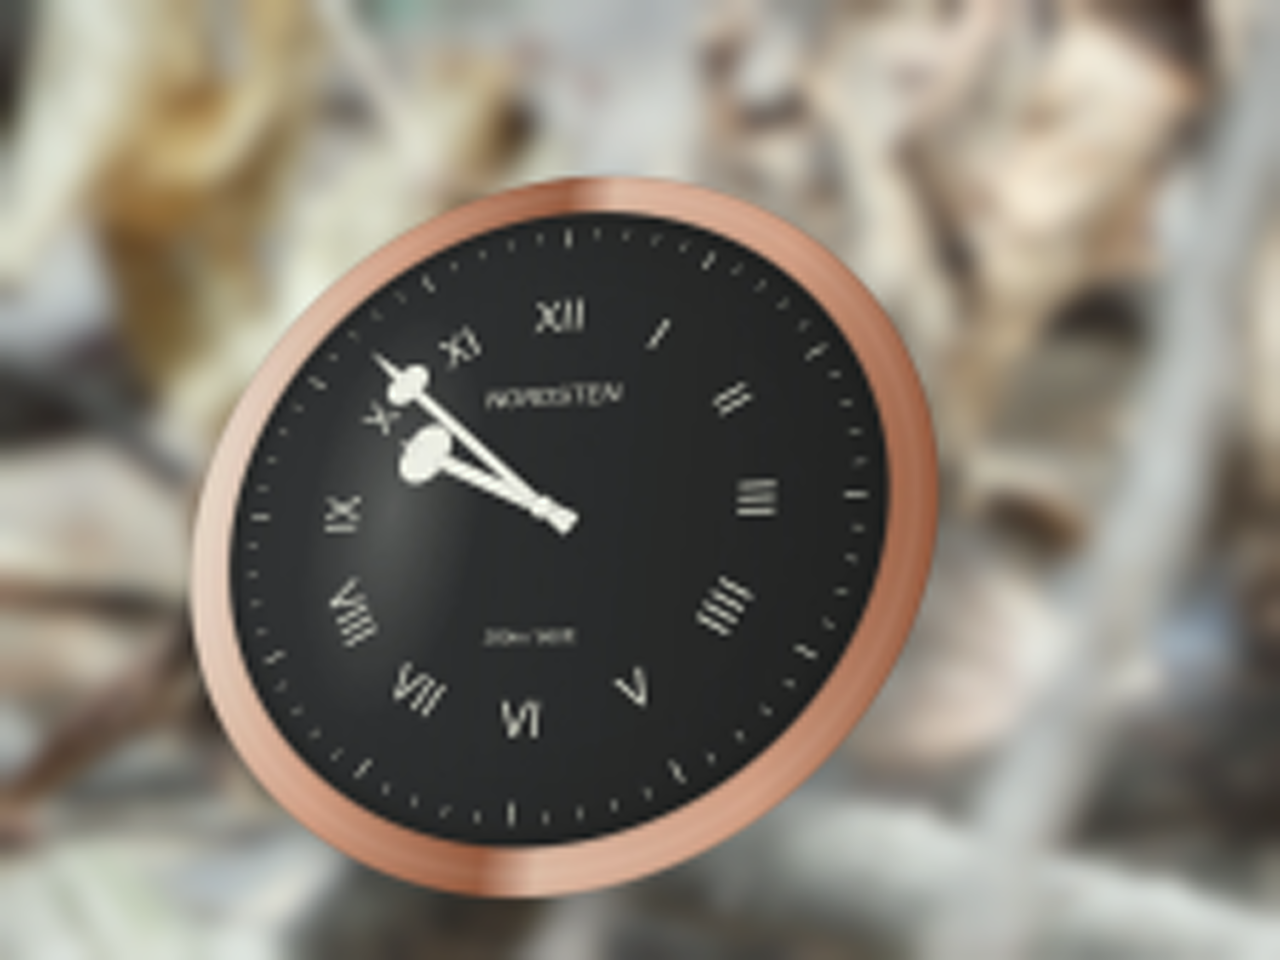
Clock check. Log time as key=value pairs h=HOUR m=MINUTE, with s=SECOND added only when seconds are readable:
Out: h=9 m=52
